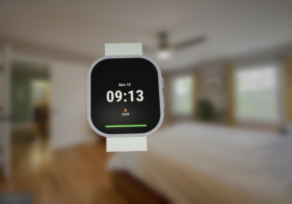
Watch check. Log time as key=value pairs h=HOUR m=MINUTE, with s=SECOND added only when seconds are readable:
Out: h=9 m=13
